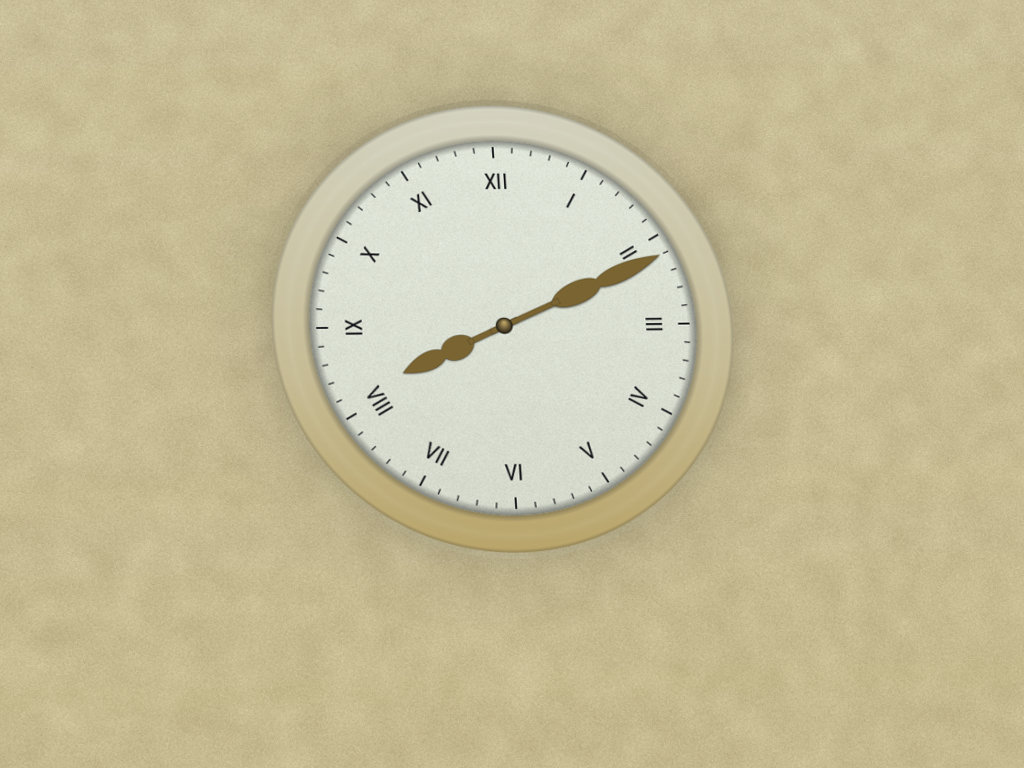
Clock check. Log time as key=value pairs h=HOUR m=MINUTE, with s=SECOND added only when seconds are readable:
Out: h=8 m=11
